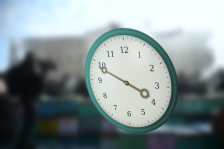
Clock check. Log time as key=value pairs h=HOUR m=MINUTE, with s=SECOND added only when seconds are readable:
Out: h=3 m=49
